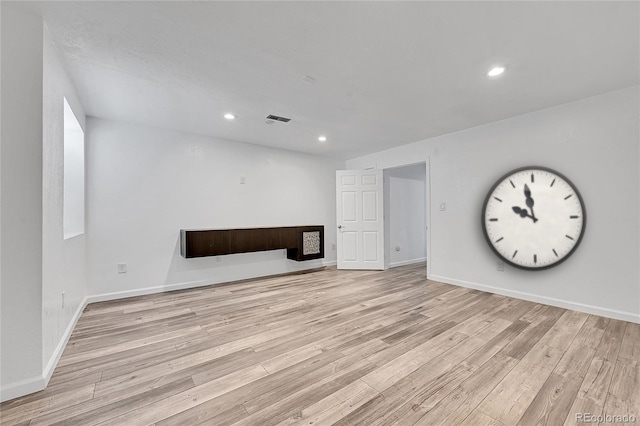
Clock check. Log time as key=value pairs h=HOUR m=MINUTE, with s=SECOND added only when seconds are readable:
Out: h=9 m=58
